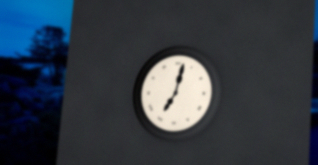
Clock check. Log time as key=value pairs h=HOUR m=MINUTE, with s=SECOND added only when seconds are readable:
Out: h=7 m=2
